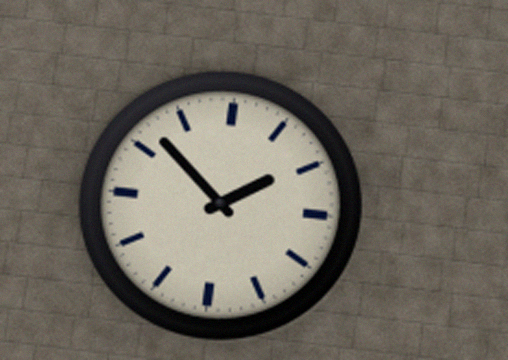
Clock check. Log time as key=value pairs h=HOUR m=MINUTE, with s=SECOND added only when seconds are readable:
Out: h=1 m=52
